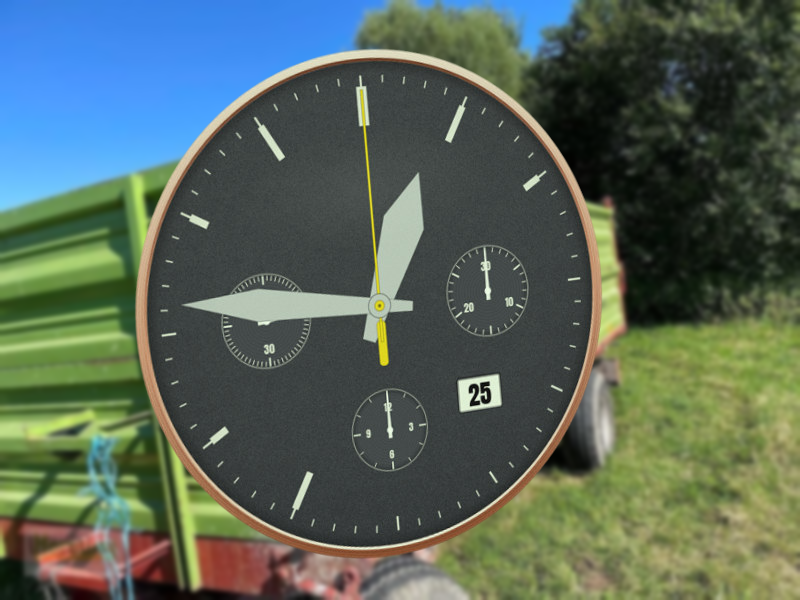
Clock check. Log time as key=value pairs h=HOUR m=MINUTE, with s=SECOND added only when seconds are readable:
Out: h=12 m=46 s=14
